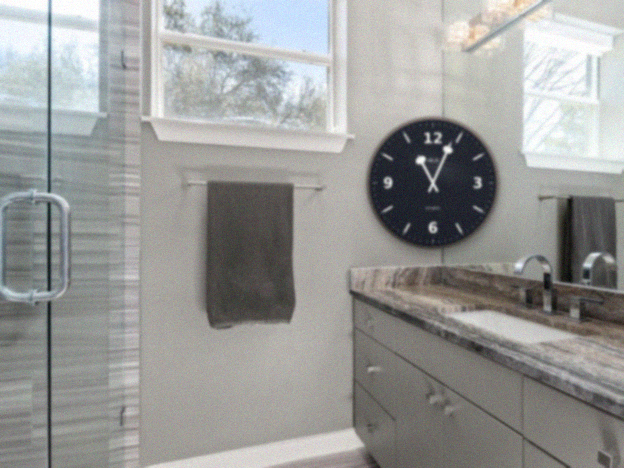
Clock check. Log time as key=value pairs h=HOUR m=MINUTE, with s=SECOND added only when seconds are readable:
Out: h=11 m=4
